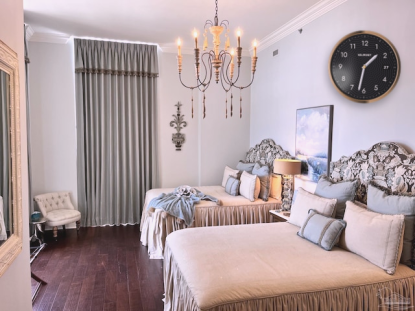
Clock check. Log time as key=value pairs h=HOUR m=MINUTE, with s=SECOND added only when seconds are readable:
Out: h=1 m=32
